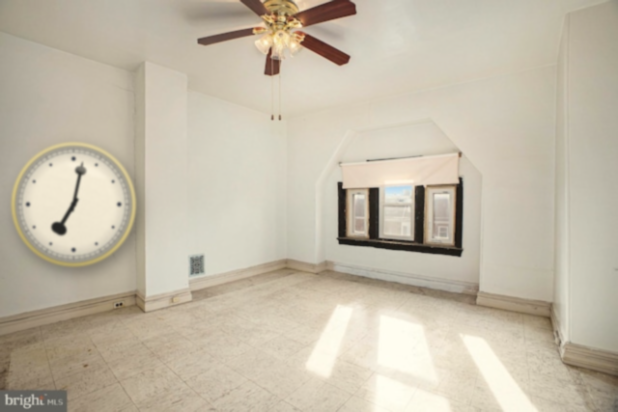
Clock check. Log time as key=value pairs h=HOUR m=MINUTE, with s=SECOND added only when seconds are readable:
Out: h=7 m=2
